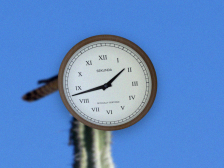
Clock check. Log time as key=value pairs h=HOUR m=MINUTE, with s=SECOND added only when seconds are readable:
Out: h=1 m=43
